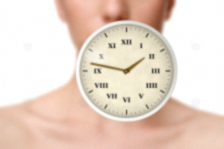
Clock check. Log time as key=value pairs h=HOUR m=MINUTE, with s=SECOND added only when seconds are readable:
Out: h=1 m=47
